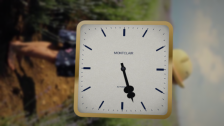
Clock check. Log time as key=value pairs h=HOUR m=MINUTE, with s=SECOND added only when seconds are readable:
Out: h=5 m=27
